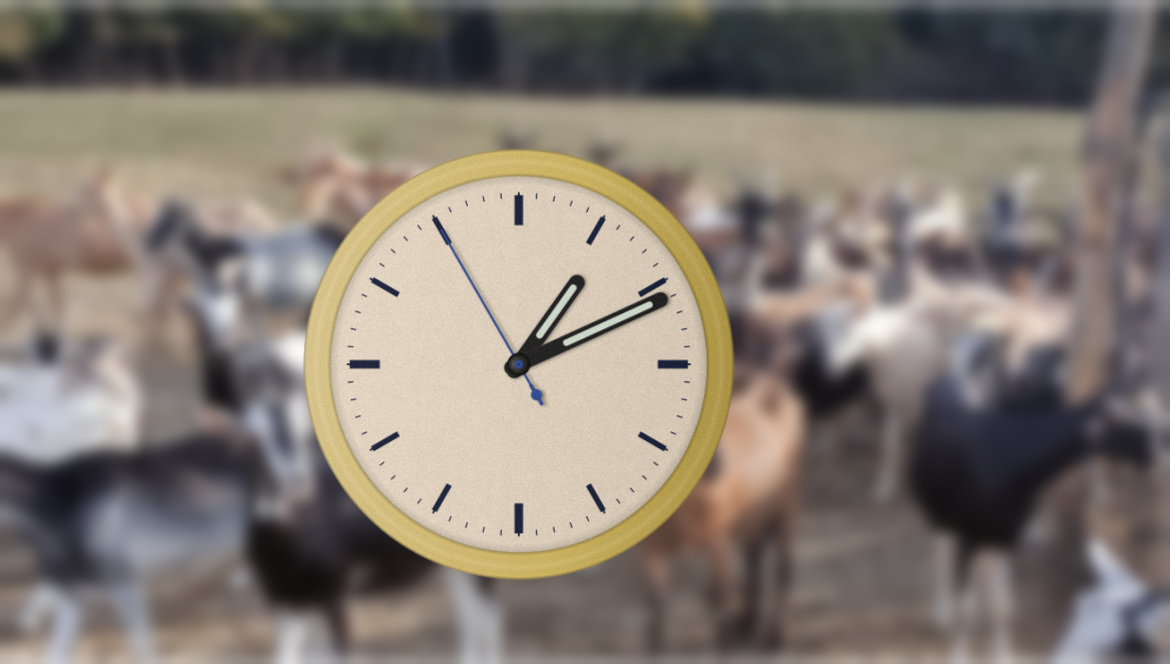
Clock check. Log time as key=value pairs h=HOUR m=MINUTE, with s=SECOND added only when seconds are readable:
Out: h=1 m=10 s=55
